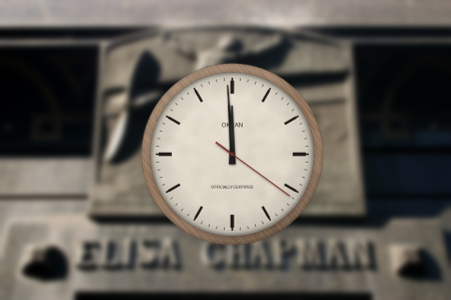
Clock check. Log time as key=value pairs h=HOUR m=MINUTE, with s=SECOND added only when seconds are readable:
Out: h=11 m=59 s=21
